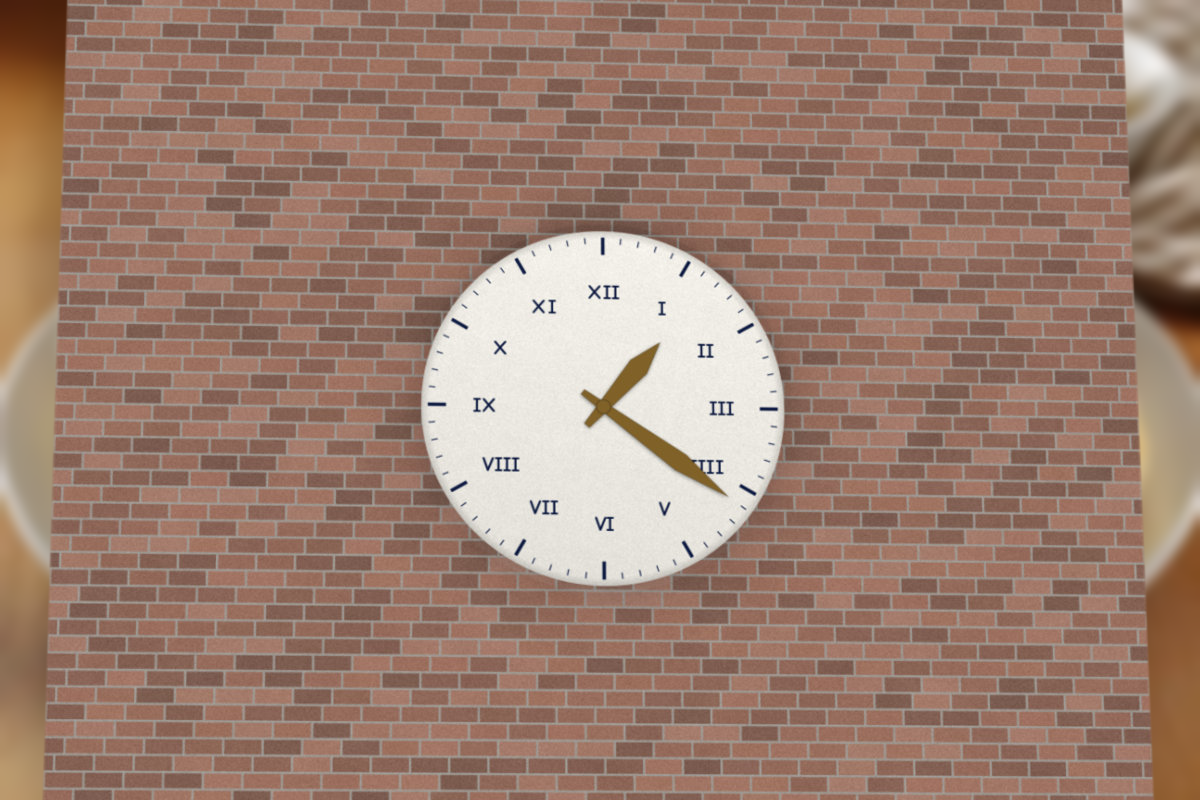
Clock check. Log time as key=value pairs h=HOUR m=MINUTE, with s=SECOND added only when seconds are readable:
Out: h=1 m=21
